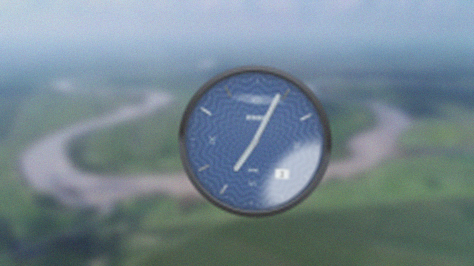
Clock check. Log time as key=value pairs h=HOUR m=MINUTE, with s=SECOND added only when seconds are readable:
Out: h=7 m=4
